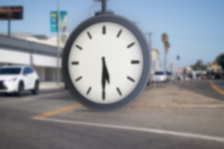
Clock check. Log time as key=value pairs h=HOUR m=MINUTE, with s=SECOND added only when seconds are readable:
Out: h=5 m=30
